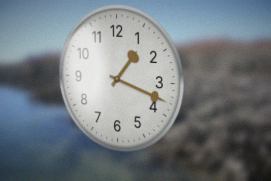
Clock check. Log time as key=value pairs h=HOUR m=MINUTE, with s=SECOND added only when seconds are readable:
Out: h=1 m=18
